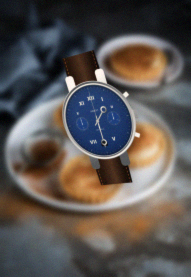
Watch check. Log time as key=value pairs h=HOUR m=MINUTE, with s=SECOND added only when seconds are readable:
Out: h=1 m=30
